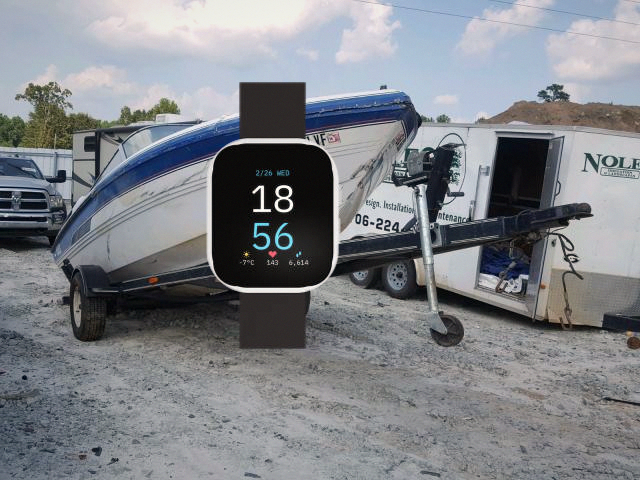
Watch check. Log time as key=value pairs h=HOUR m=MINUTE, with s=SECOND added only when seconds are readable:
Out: h=18 m=56
